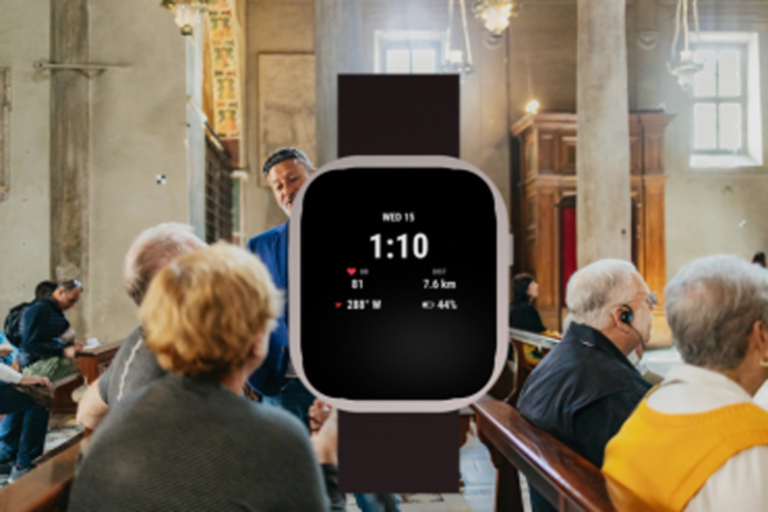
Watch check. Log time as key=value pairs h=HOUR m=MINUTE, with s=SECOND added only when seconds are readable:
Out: h=1 m=10
